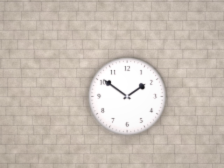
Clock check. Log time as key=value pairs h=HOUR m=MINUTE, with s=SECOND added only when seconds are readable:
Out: h=1 m=51
